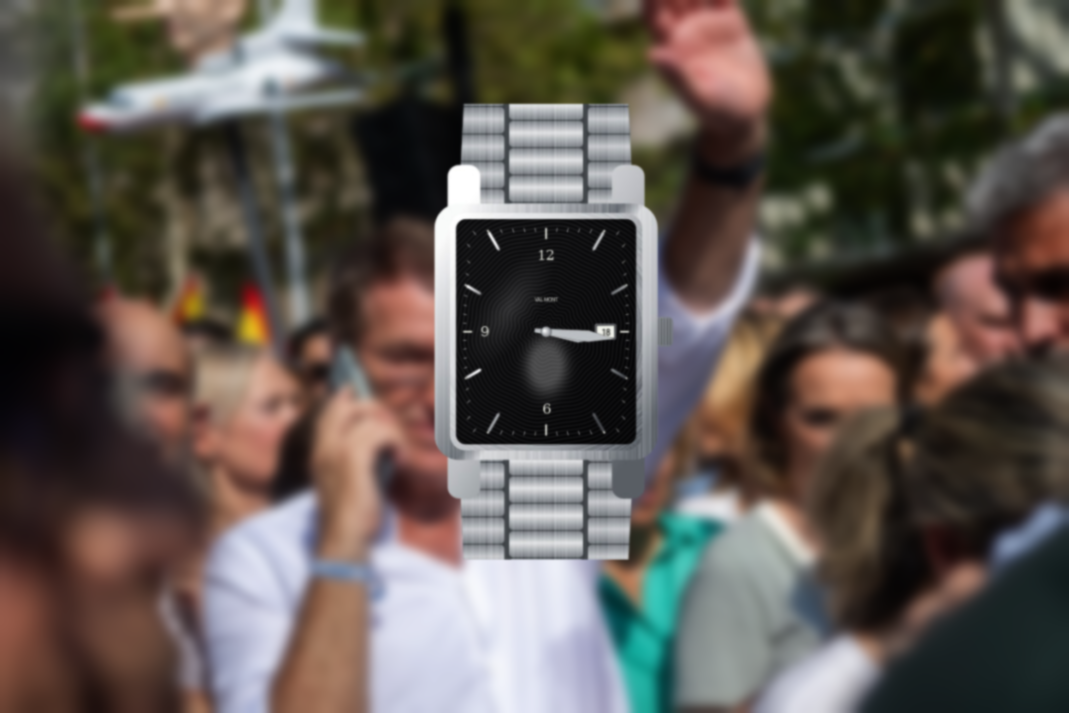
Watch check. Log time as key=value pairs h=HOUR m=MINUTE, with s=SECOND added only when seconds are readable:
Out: h=3 m=16
